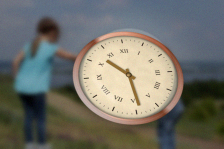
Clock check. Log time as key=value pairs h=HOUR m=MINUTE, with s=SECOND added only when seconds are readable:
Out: h=10 m=29
